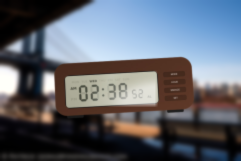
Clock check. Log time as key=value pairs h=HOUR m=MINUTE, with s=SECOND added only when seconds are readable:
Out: h=2 m=38 s=52
